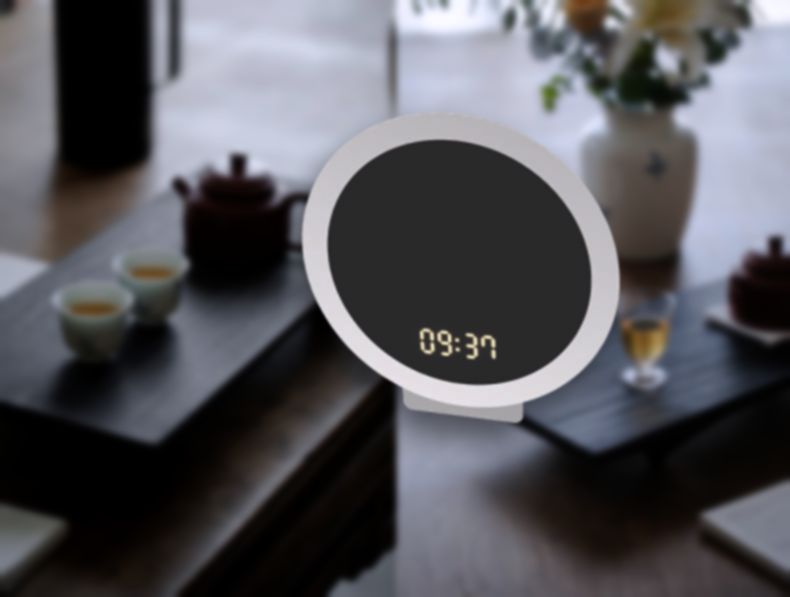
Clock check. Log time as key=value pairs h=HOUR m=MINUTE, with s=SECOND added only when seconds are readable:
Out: h=9 m=37
